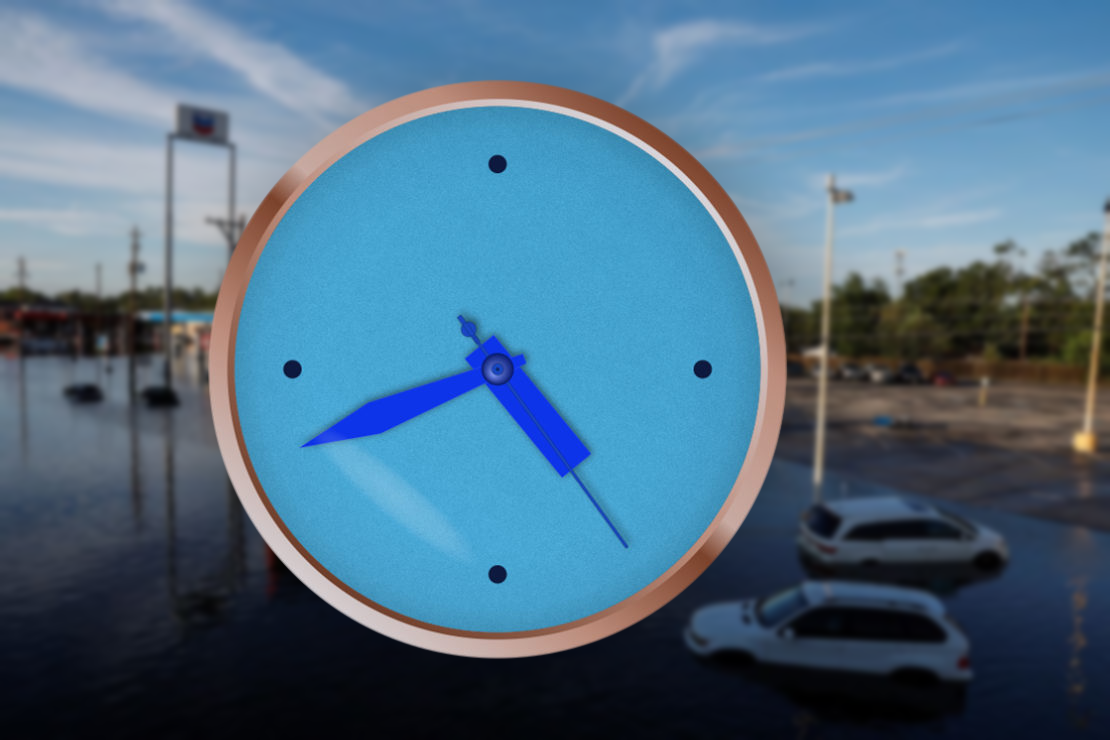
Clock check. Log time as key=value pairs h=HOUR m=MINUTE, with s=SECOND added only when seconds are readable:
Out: h=4 m=41 s=24
